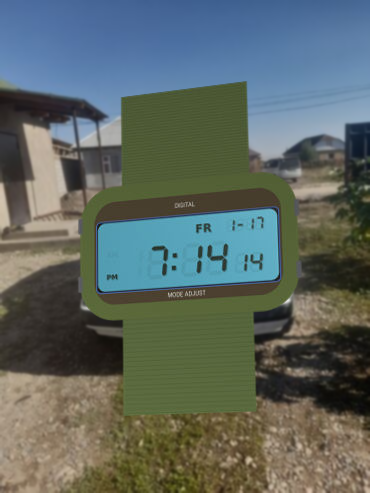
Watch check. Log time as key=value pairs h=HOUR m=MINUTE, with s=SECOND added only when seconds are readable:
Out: h=7 m=14 s=14
